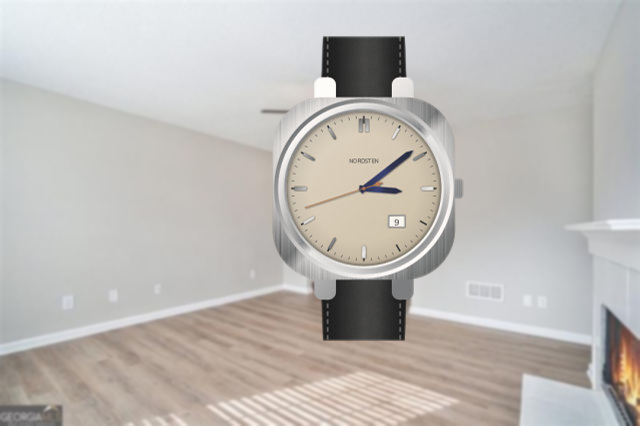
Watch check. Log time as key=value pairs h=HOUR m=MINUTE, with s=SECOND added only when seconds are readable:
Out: h=3 m=8 s=42
